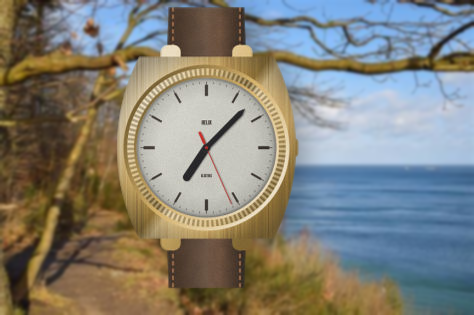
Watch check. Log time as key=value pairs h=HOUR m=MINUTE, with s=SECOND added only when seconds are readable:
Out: h=7 m=7 s=26
